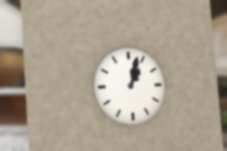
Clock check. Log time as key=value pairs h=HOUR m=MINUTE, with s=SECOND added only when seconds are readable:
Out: h=1 m=3
